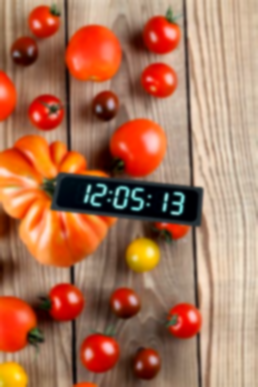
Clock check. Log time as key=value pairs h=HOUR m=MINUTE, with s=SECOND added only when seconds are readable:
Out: h=12 m=5 s=13
